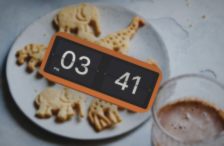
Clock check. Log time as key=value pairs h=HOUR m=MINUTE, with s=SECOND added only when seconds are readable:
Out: h=3 m=41
